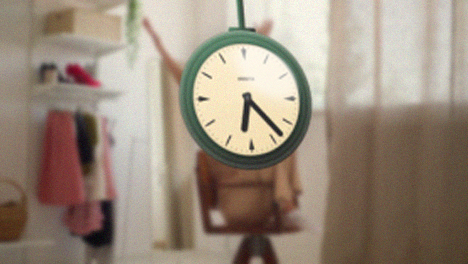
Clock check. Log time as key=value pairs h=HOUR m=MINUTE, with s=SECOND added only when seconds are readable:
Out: h=6 m=23
